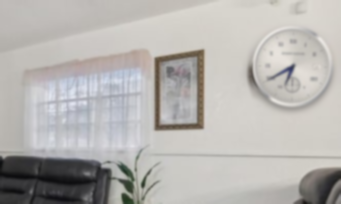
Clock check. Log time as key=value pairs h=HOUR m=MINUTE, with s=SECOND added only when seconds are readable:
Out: h=6 m=40
